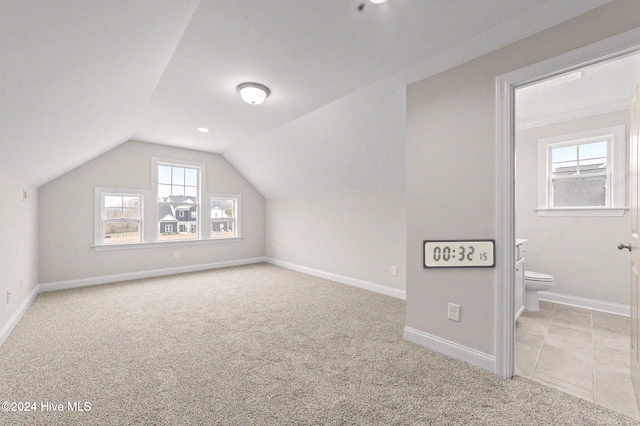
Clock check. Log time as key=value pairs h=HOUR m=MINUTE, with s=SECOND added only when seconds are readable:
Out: h=0 m=32 s=15
